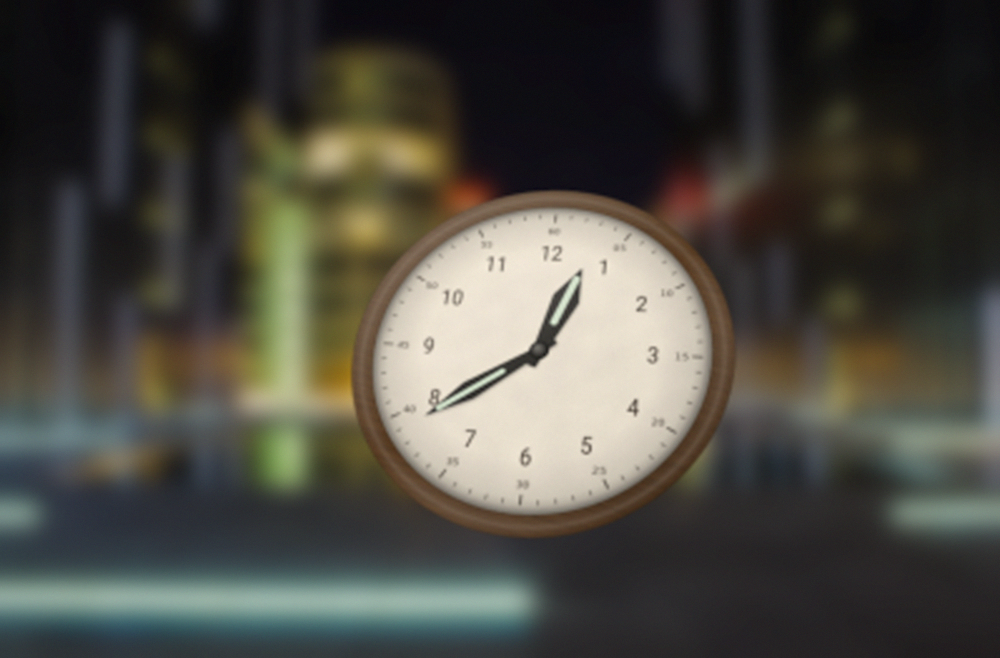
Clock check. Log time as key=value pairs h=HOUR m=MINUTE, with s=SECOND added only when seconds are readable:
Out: h=12 m=39
